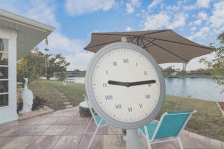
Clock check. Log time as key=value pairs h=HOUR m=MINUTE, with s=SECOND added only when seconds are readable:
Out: h=9 m=14
